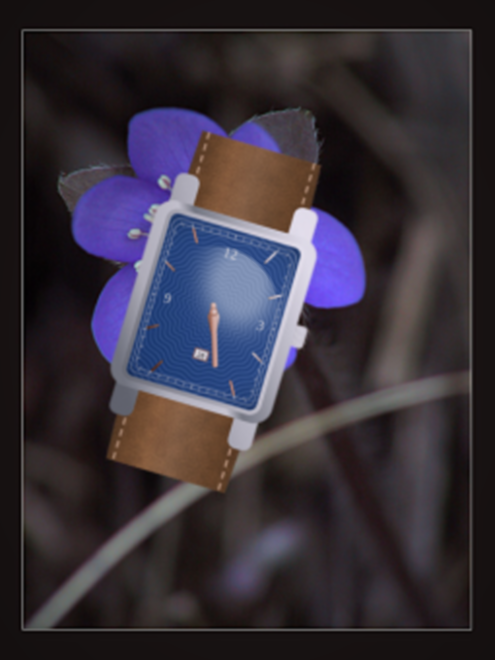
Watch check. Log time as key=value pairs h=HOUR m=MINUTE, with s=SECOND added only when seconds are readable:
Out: h=5 m=27
